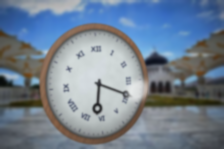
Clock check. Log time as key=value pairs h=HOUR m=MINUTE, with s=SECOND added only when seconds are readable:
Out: h=6 m=19
